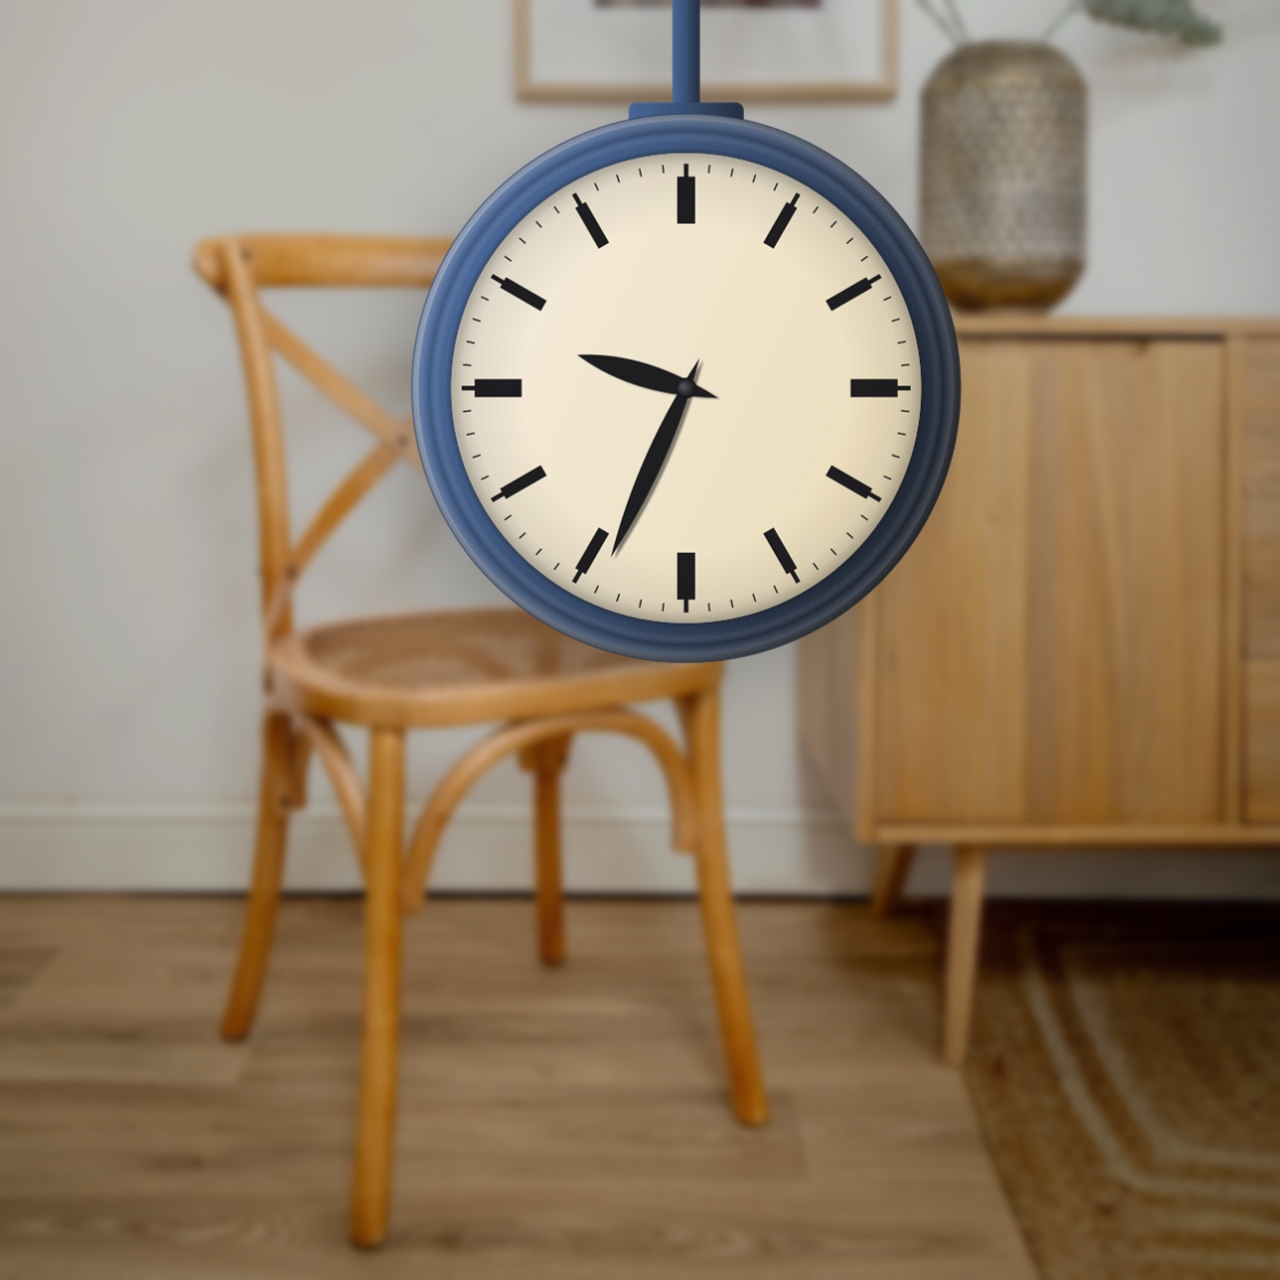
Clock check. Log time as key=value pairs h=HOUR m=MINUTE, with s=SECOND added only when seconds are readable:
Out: h=9 m=34
